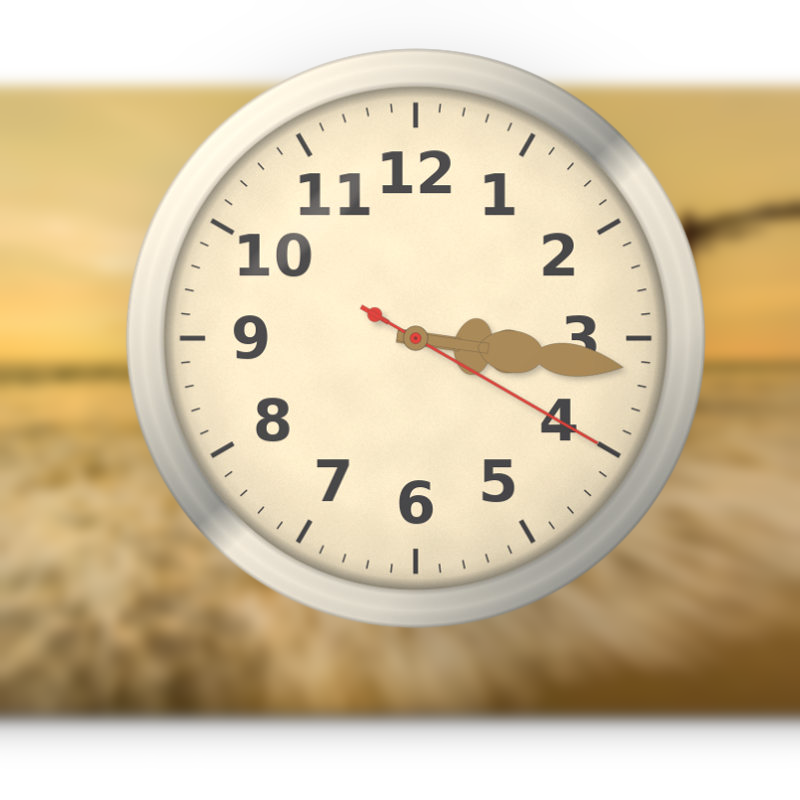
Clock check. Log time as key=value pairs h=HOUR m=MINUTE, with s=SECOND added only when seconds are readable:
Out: h=3 m=16 s=20
